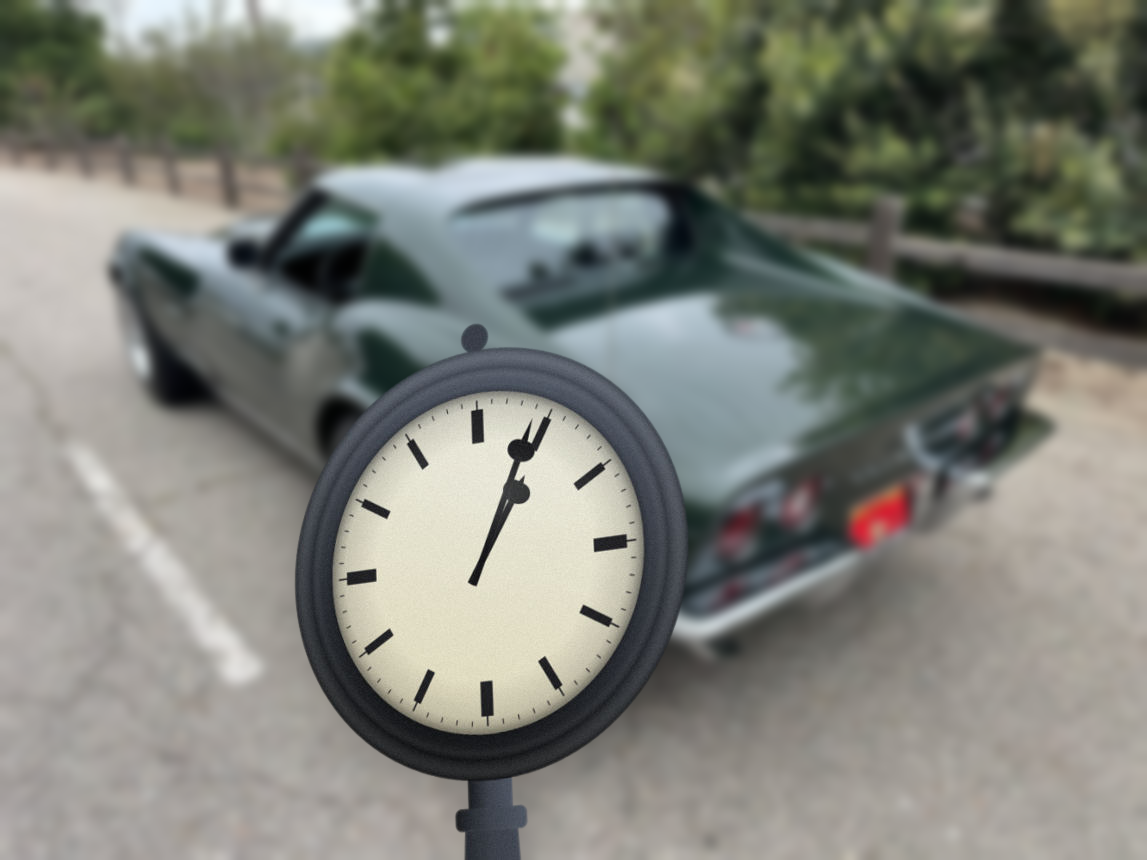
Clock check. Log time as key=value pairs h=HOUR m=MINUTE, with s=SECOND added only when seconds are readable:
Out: h=1 m=4
